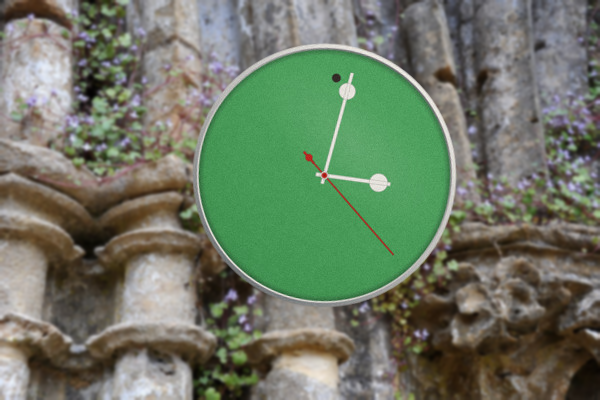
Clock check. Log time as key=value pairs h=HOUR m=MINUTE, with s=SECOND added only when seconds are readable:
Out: h=3 m=1 s=22
